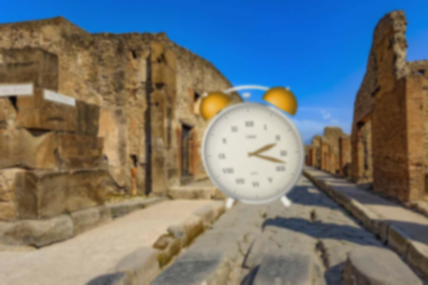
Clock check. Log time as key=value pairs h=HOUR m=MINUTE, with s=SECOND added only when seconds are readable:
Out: h=2 m=18
